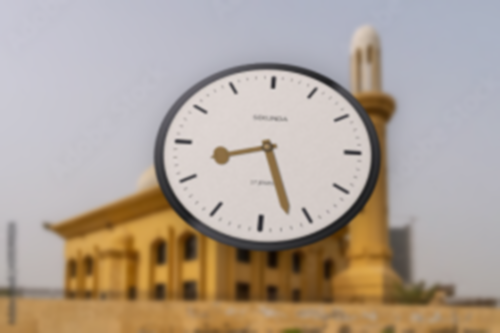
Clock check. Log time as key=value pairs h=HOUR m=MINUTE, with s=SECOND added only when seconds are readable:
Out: h=8 m=27
